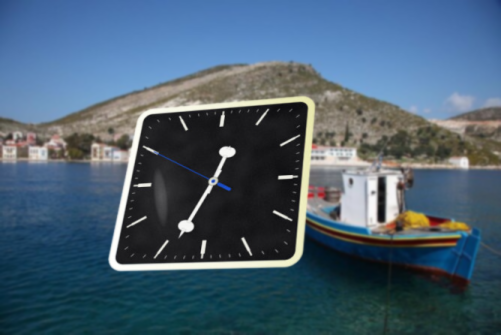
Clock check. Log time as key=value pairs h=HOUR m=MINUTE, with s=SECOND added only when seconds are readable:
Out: h=12 m=33 s=50
